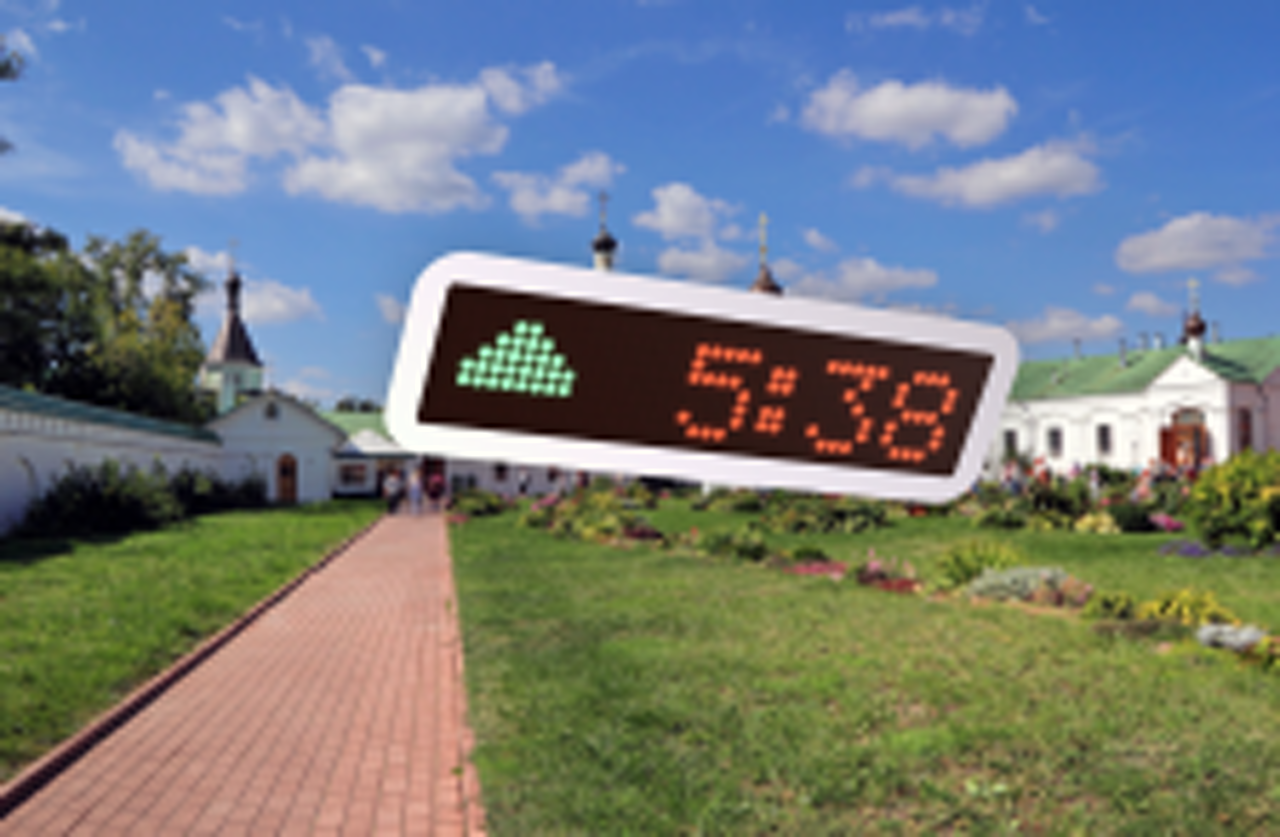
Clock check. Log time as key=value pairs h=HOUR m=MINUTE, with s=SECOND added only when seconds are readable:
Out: h=5 m=38
